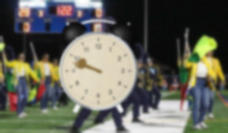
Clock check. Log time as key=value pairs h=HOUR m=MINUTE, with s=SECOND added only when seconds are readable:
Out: h=9 m=48
